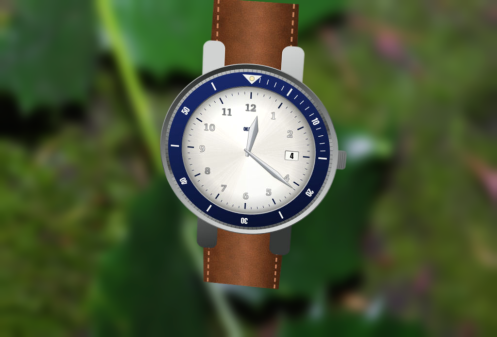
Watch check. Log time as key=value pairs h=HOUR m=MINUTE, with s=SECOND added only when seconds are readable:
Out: h=12 m=21
